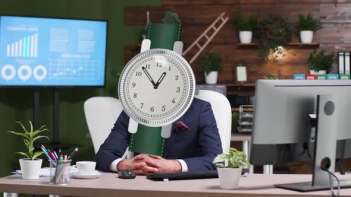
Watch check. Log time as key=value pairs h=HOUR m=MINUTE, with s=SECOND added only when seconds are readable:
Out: h=12 m=53
